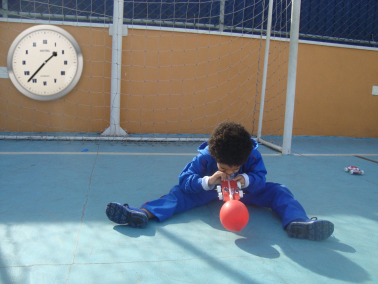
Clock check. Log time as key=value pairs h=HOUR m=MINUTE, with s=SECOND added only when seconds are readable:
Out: h=1 m=37
